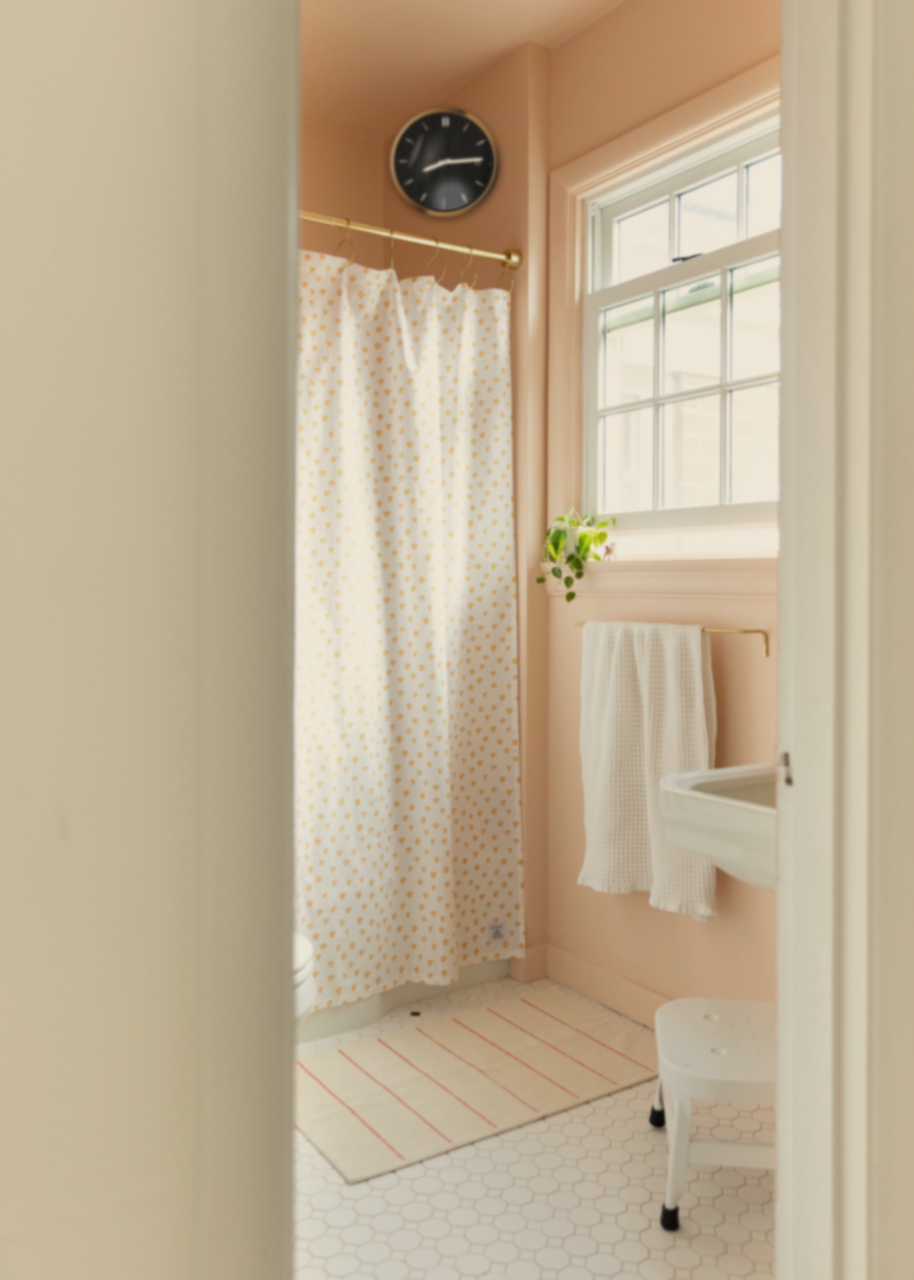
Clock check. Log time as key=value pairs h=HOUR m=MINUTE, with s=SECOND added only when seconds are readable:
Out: h=8 m=14
